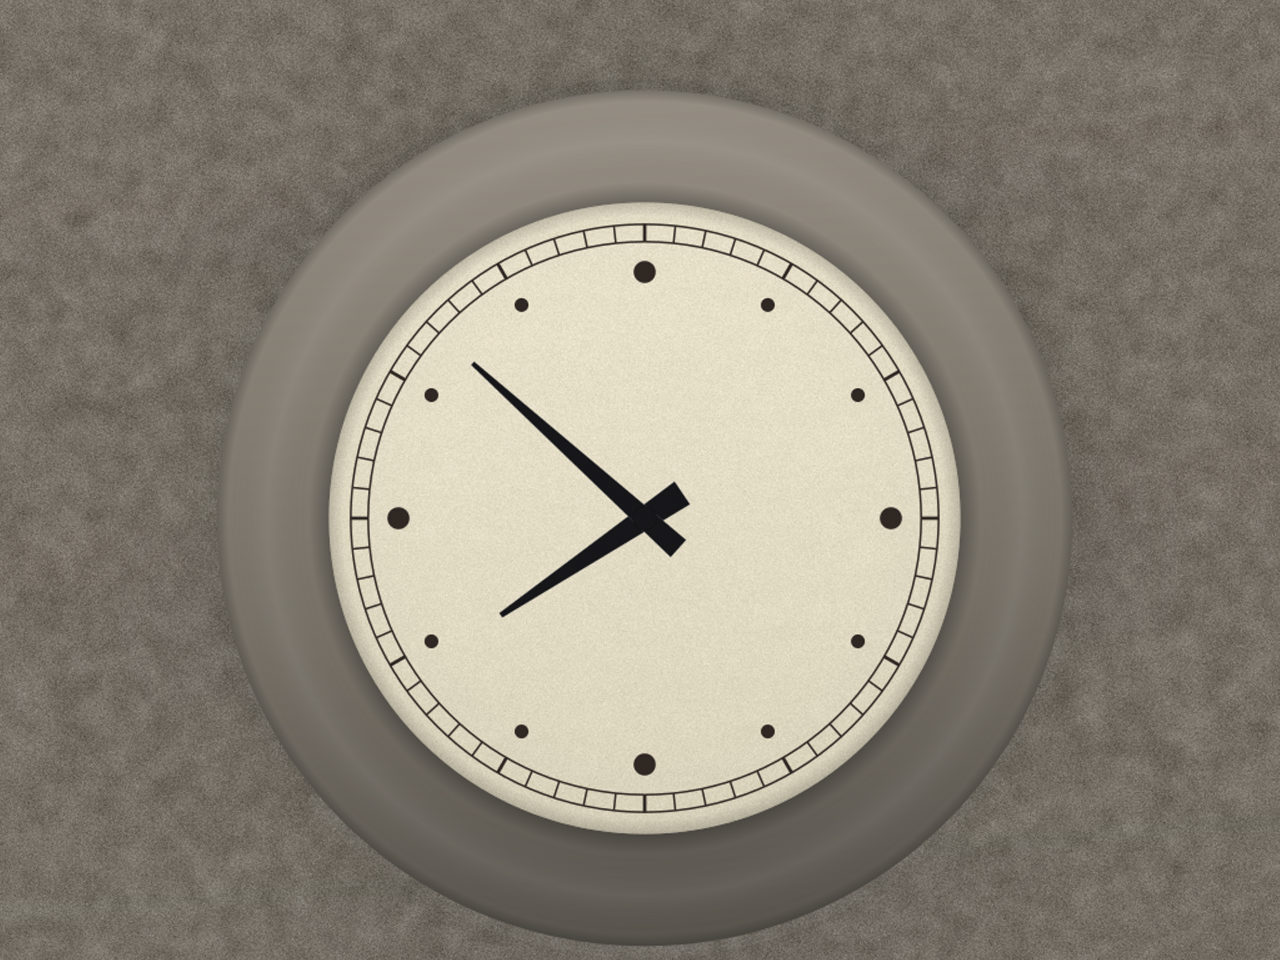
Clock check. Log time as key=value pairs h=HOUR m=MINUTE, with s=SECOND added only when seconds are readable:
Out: h=7 m=52
